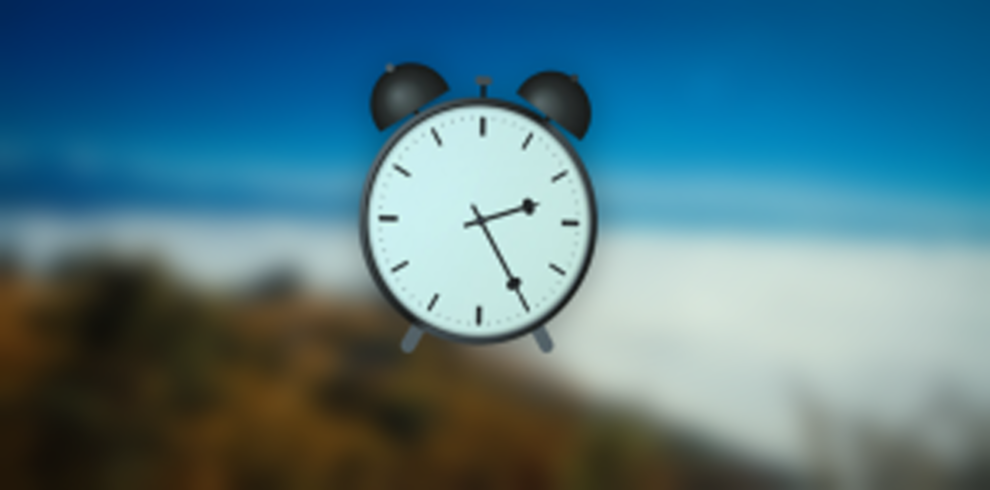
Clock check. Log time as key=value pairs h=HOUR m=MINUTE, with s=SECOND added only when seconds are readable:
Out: h=2 m=25
